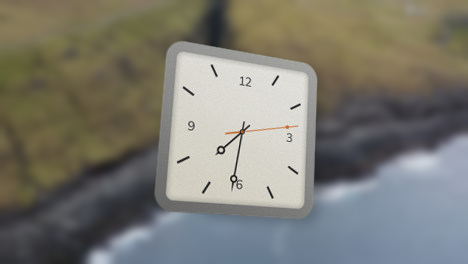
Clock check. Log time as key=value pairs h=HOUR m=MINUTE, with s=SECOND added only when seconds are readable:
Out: h=7 m=31 s=13
